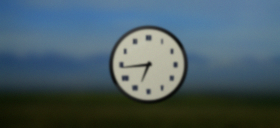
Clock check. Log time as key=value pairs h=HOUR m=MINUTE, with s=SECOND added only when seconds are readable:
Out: h=6 m=44
